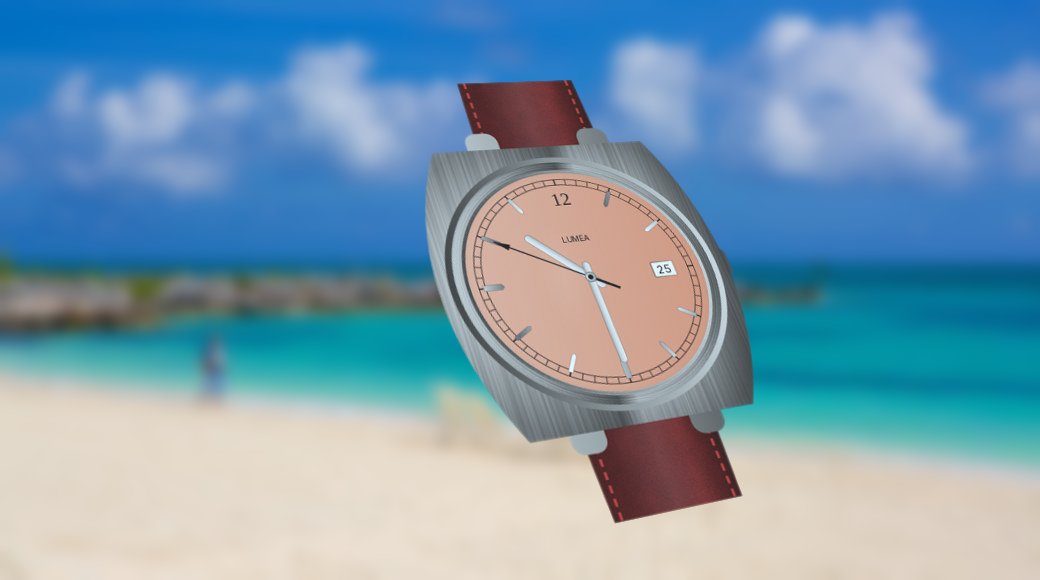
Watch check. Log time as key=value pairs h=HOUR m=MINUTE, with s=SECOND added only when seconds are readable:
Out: h=10 m=29 s=50
